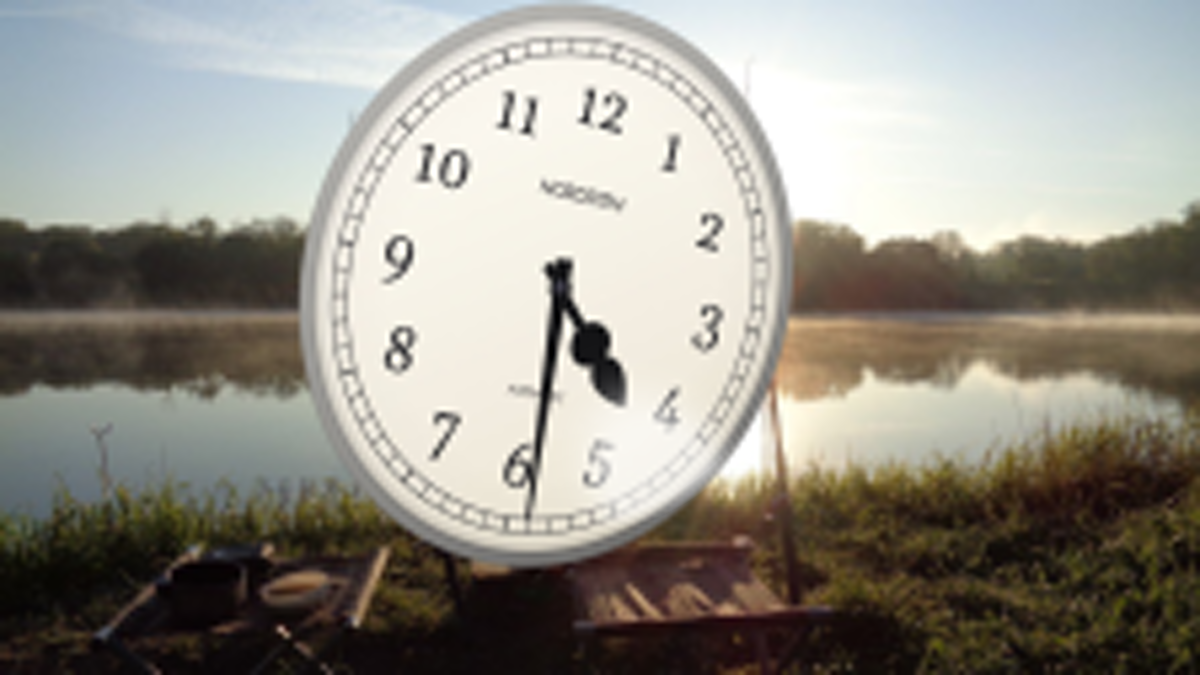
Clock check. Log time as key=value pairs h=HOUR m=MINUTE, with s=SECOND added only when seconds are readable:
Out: h=4 m=29
